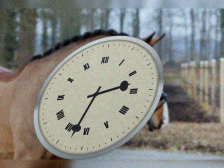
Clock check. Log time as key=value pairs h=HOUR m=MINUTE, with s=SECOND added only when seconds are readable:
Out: h=2 m=33
